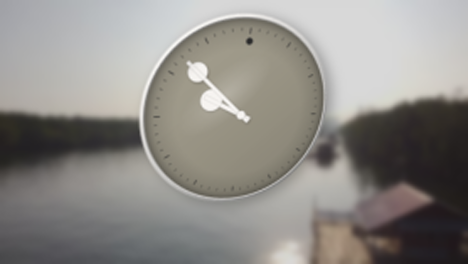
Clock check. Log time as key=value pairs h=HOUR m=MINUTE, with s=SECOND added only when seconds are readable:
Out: h=9 m=52
